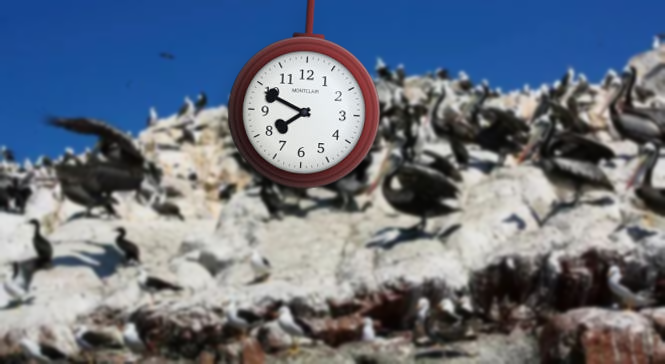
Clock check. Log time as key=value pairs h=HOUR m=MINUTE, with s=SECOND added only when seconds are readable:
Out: h=7 m=49
